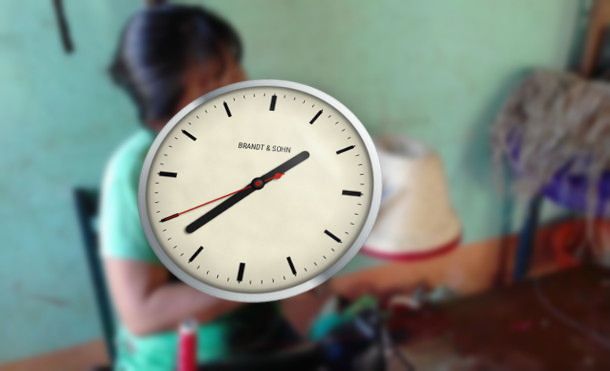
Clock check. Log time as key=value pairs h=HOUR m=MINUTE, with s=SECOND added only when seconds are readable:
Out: h=1 m=37 s=40
